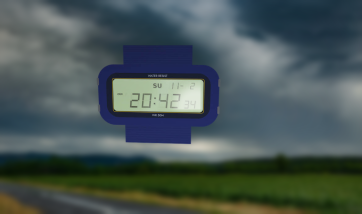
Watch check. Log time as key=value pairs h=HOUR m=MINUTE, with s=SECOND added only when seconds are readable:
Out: h=20 m=42 s=34
